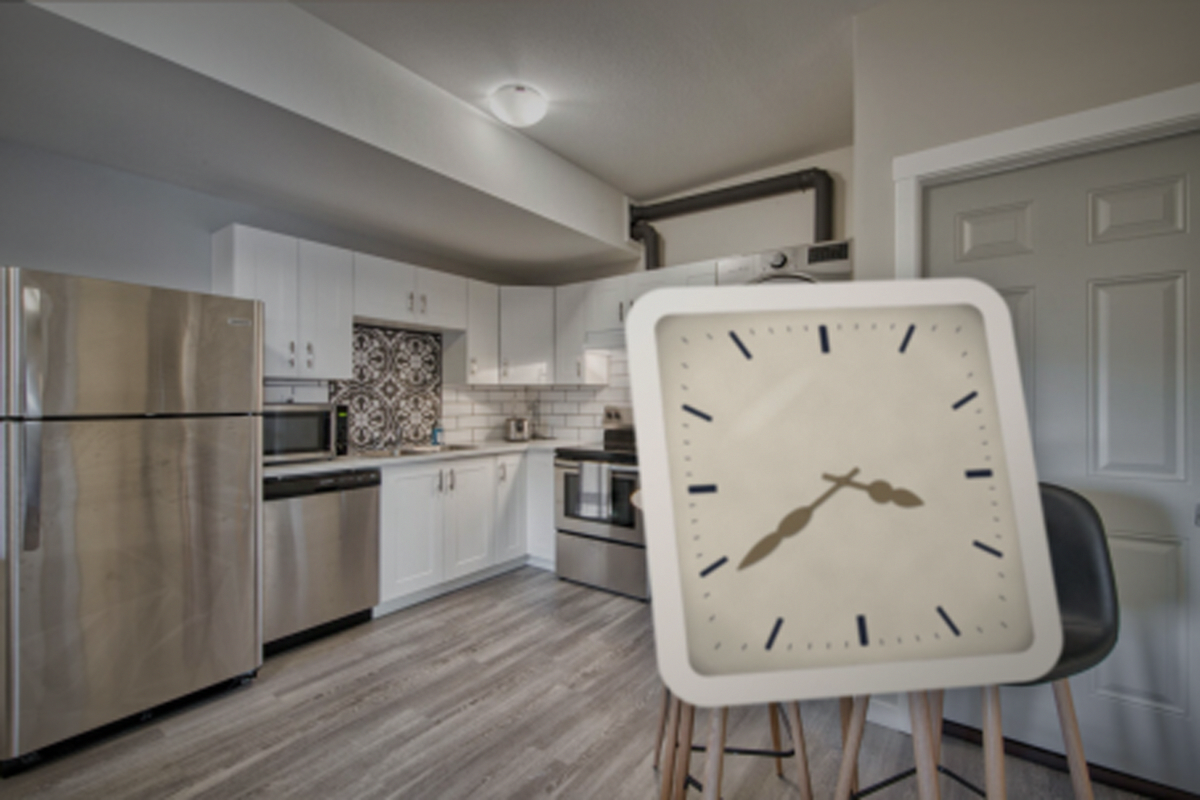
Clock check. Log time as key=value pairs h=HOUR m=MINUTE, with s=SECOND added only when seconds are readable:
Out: h=3 m=39
